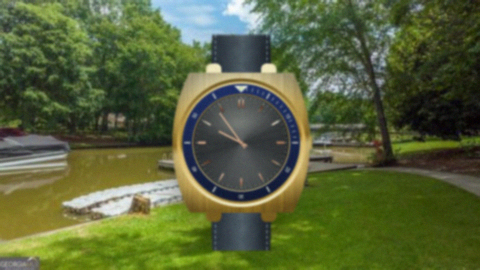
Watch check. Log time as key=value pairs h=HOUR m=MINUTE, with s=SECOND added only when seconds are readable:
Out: h=9 m=54
